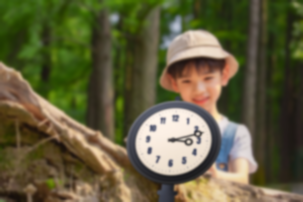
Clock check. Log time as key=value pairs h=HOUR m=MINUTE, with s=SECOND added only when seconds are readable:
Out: h=3 m=12
